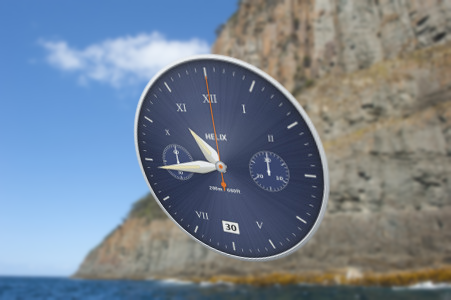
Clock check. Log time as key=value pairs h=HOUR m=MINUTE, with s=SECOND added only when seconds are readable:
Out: h=10 m=44
